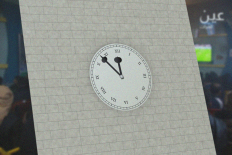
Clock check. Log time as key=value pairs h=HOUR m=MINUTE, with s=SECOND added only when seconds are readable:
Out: h=11 m=53
